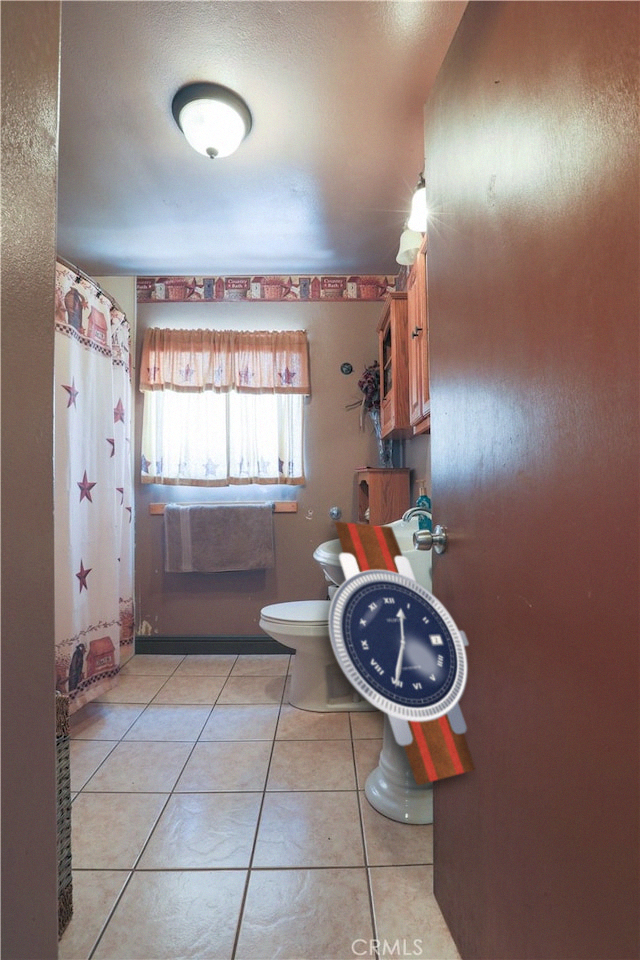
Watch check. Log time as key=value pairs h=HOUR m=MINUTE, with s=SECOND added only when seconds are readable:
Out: h=12 m=35
